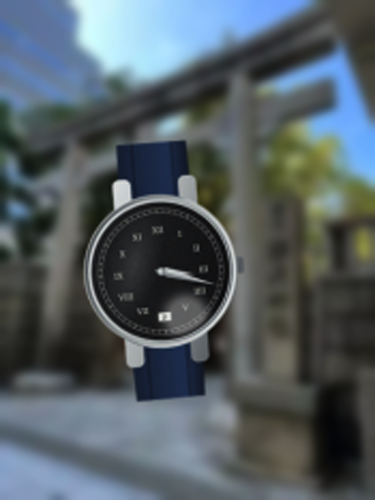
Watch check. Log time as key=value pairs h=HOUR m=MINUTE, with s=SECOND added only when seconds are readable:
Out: h=3 m=18
